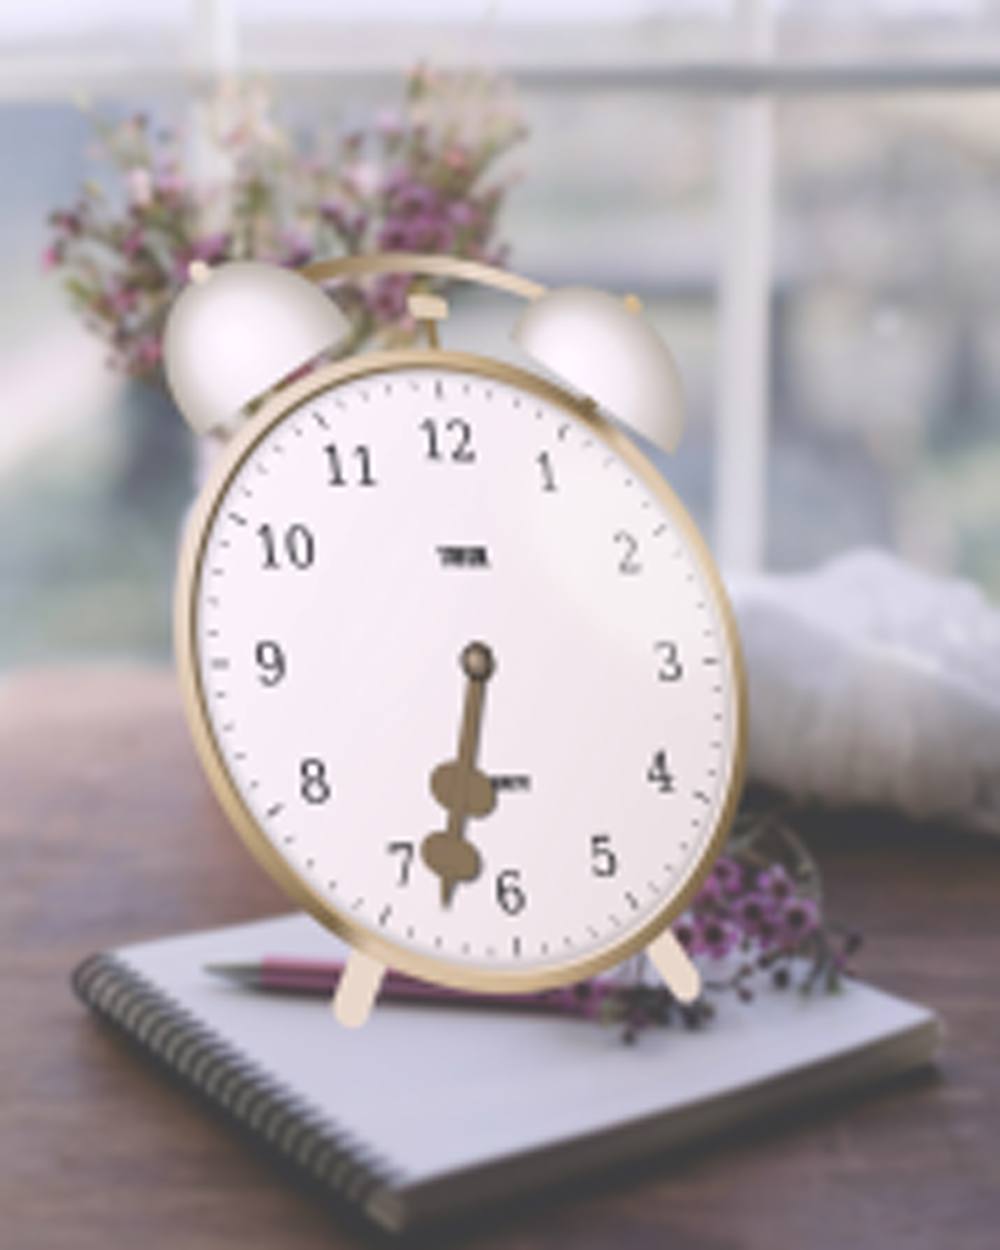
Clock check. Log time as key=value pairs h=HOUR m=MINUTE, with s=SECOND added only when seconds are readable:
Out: h=6 m=33
